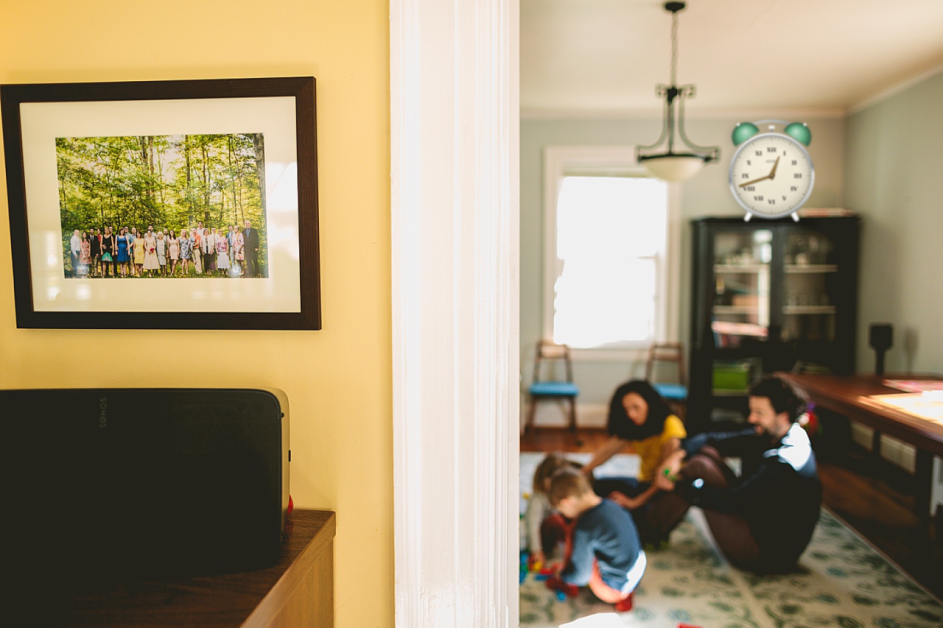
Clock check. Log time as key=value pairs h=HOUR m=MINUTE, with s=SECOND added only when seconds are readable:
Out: h=12 m=42
